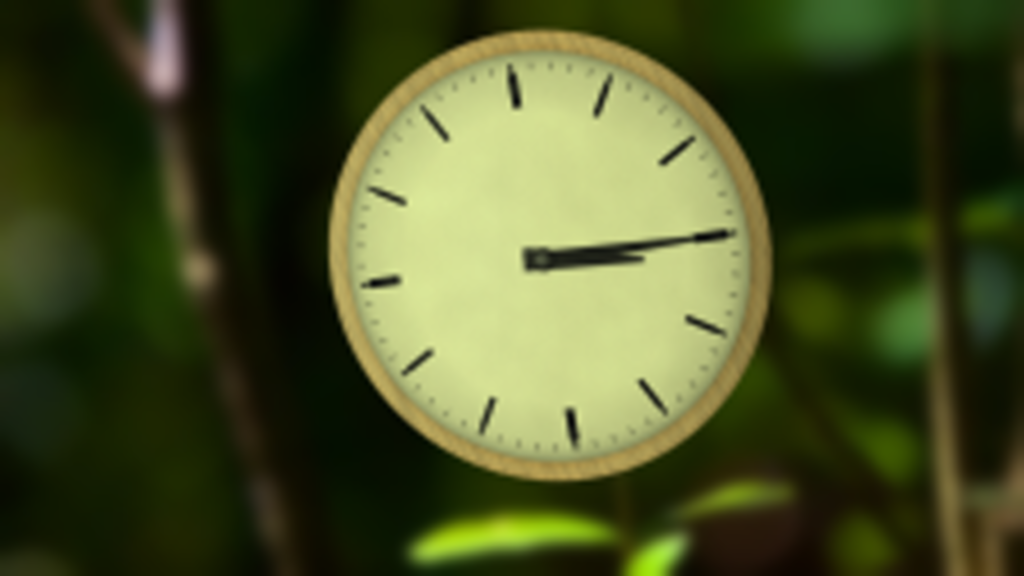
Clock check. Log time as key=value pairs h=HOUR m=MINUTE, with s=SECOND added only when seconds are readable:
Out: h=3 m=15
